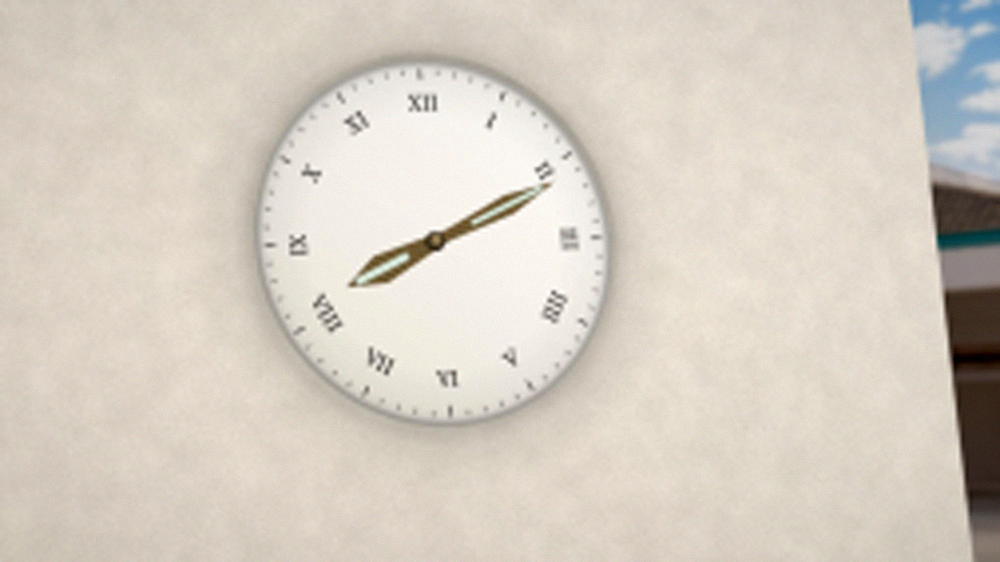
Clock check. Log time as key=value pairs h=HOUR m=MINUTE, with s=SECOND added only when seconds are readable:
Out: h=8 m=11
